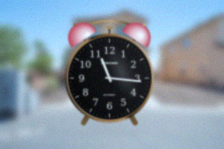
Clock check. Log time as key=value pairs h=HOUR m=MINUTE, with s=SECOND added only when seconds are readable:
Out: h=11 m=16
